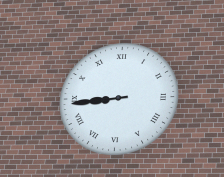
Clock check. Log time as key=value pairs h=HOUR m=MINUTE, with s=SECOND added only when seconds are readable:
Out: h=8 m=44
